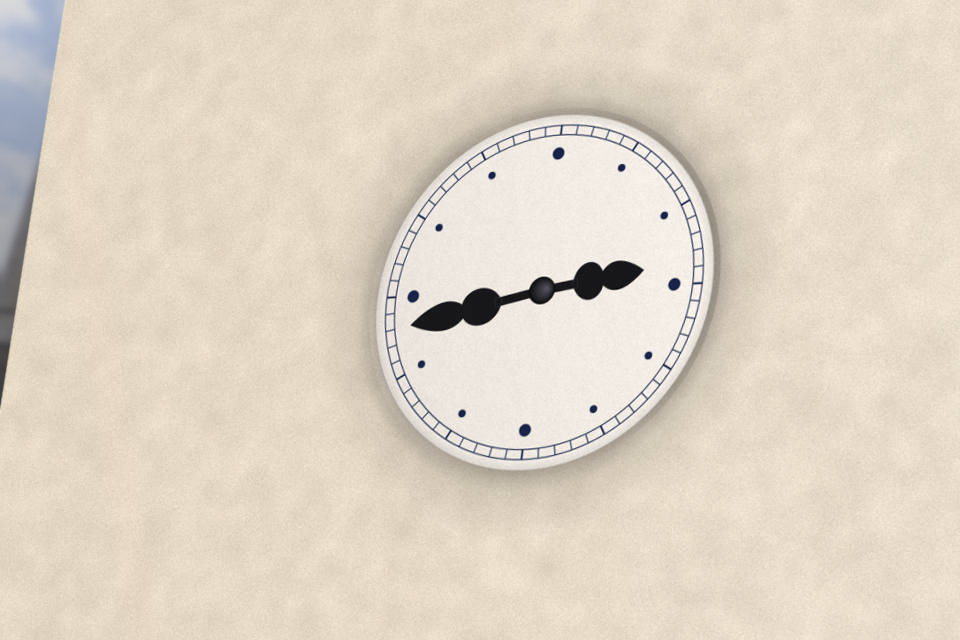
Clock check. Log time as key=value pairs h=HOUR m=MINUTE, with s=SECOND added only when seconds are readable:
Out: h=2 m=43
